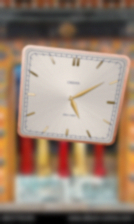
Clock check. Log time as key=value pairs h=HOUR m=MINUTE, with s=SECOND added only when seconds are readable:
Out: h=5 m=9
